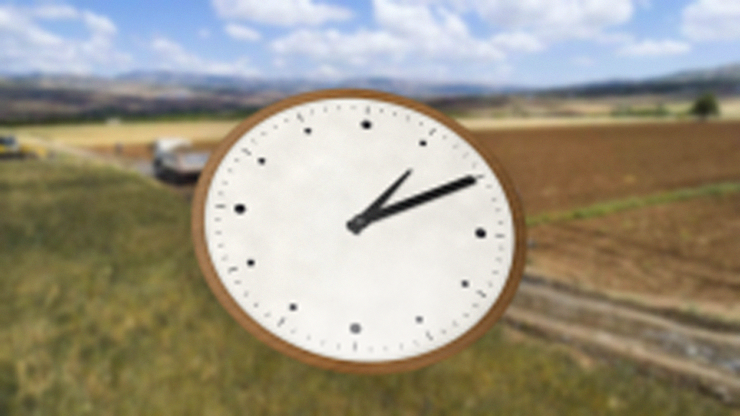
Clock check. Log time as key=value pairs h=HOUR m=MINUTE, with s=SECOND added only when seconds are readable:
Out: h=1 m=10
